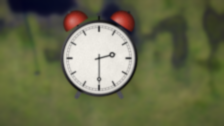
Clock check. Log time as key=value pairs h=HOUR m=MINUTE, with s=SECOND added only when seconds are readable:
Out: h=2 m=30
